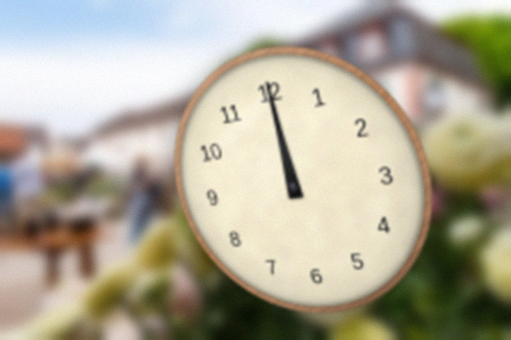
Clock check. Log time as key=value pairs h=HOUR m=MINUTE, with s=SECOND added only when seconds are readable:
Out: h=12 m=0
